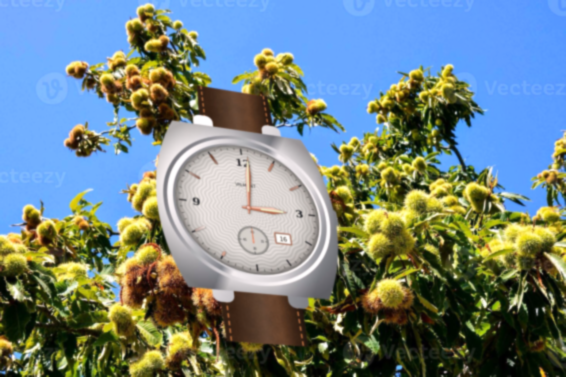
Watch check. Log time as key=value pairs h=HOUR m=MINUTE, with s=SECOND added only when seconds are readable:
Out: h=3 m=1
